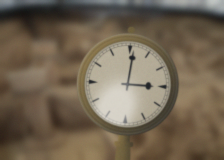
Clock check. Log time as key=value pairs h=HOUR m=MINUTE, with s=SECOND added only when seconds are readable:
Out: h=3 m=1
